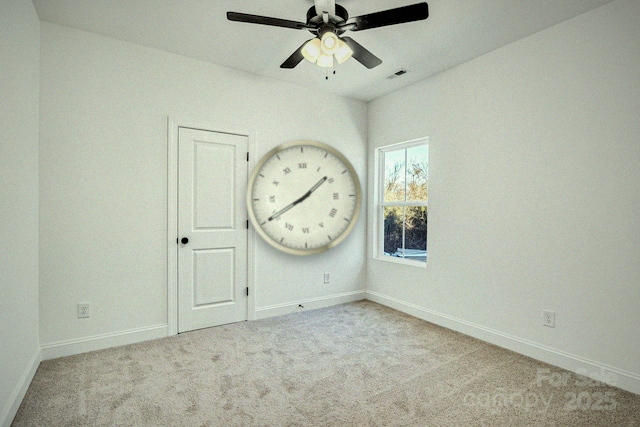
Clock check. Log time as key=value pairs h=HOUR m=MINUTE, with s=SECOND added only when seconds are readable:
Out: h=1 m=40
